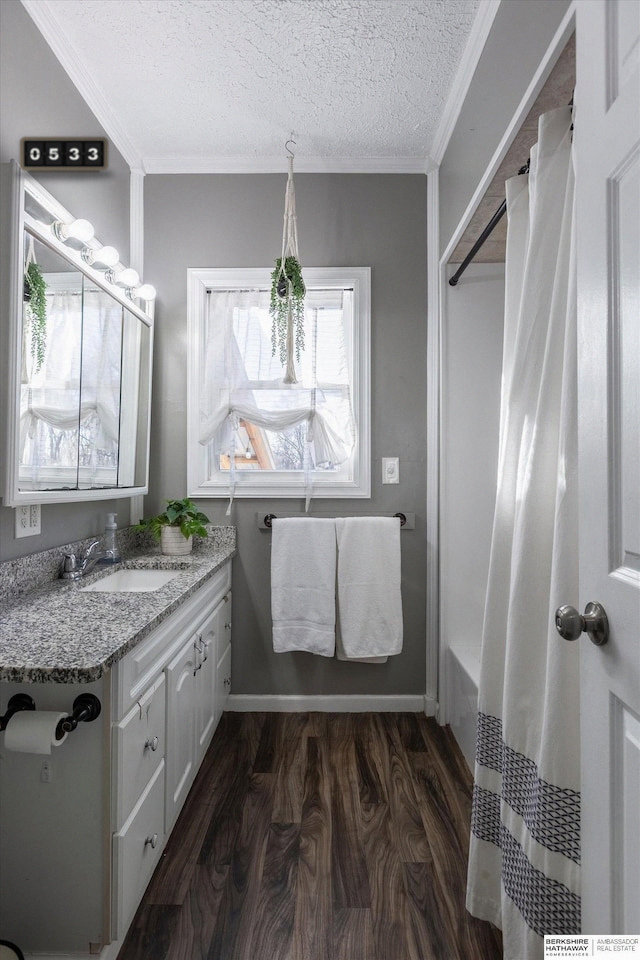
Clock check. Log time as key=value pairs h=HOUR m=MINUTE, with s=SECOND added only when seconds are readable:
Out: h=5 m=33
